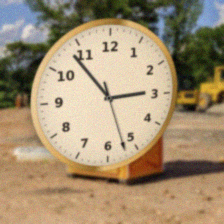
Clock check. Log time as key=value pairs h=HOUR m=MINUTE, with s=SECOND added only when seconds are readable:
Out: h=2 m=53 s=27
